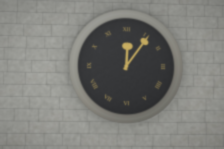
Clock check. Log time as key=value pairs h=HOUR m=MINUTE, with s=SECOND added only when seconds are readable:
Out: h=12 m=6
